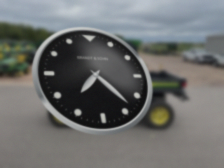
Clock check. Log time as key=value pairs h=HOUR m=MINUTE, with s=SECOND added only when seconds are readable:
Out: h=7 m=23
